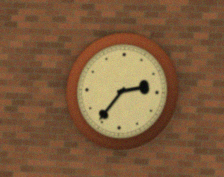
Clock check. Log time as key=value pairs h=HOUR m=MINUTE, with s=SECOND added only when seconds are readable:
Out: h=2 m=36
